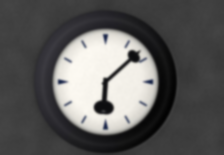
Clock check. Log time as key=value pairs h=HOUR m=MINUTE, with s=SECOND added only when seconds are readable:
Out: h=6 m=8
